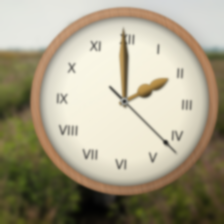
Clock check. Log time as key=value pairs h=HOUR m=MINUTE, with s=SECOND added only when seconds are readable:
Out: h=1 m=59 s=22
